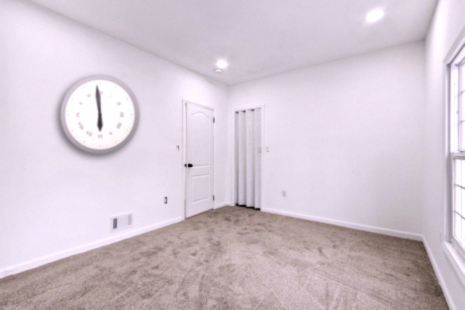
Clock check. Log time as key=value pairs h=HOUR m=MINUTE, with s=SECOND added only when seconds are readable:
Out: h=5 m=59
